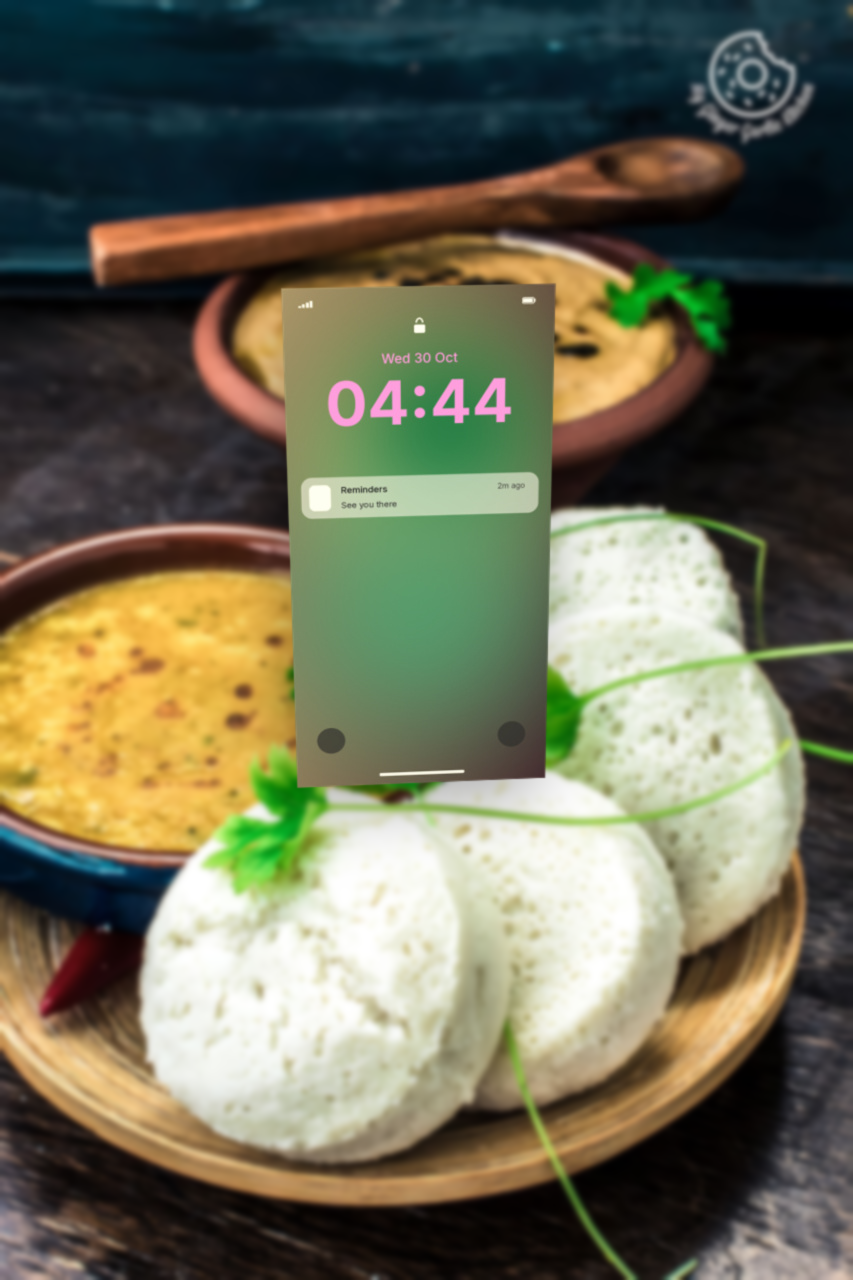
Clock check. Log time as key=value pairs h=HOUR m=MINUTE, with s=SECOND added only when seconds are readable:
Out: h=4 m=44
